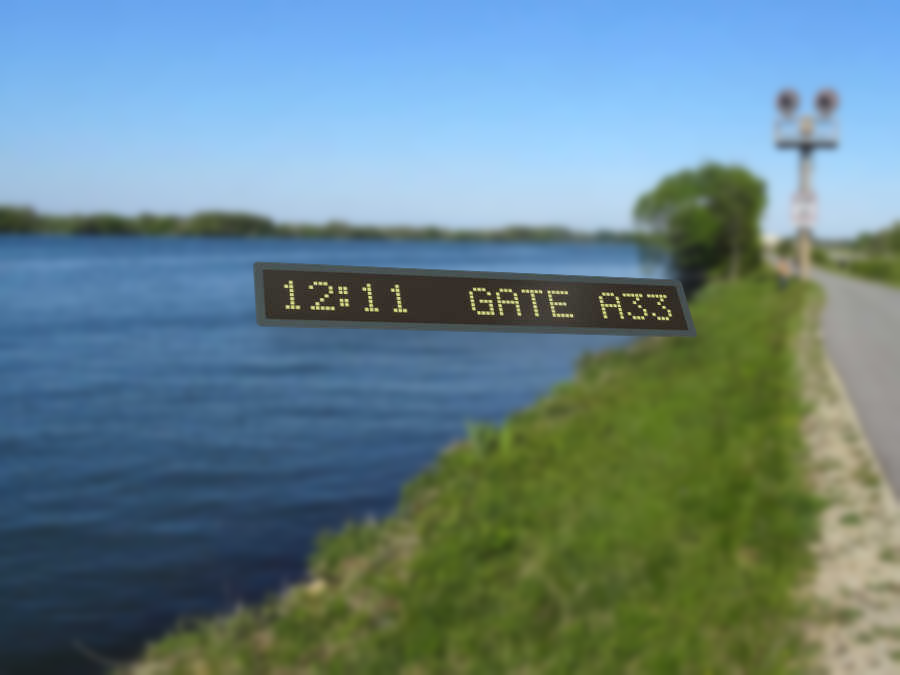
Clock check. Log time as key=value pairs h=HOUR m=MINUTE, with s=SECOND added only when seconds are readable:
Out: h=12 m=11
